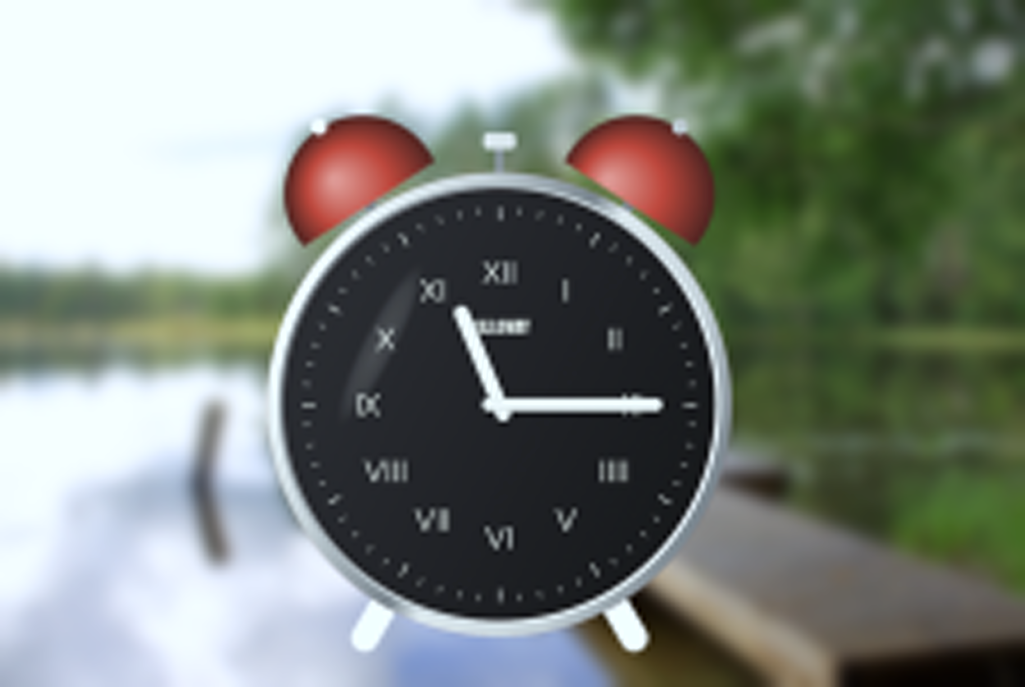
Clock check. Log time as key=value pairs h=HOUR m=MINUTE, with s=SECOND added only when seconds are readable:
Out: h=11 m=15
